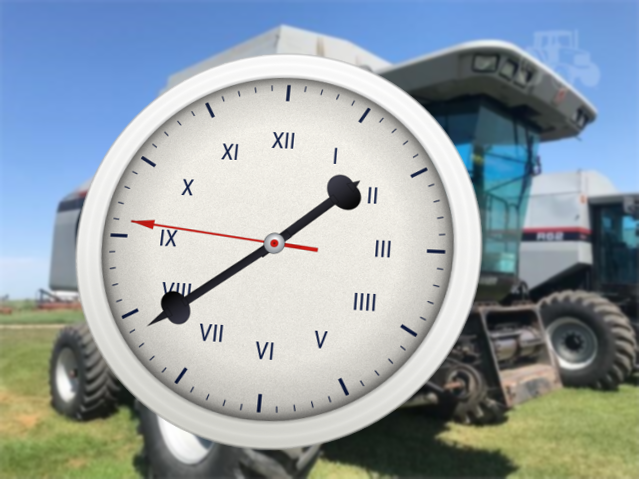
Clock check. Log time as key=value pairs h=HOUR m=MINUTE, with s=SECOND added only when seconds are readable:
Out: h=1 m=38 s=46
